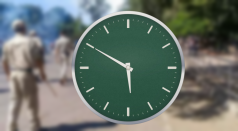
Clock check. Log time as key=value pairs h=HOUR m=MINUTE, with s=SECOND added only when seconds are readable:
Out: h=5 m=50
